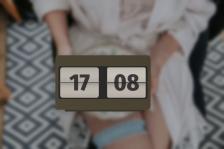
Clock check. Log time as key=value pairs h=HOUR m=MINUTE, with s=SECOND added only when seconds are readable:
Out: h=17 m=8
